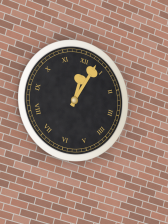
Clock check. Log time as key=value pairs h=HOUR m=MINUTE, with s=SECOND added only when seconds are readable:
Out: h=12 m=3
